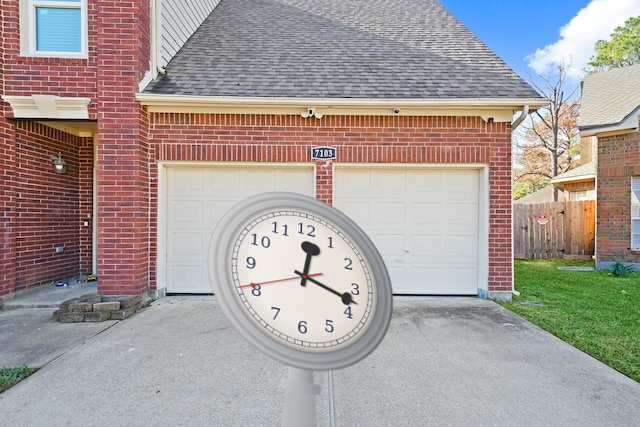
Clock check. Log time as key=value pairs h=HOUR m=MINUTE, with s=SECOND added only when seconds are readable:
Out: h=12 m=17 s=41
